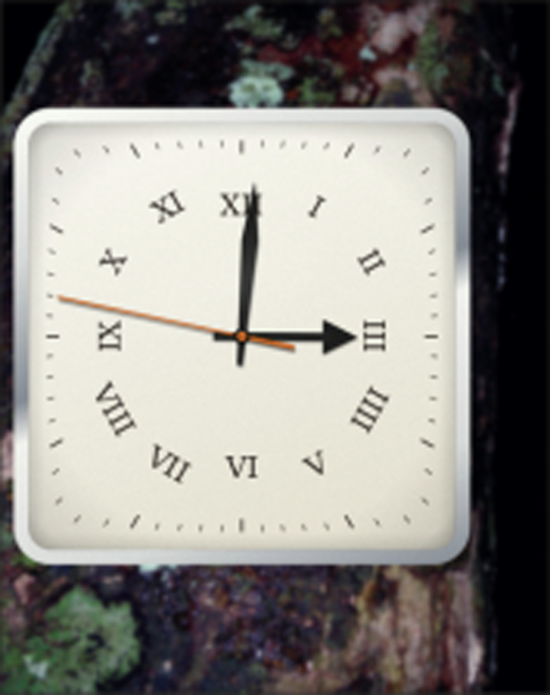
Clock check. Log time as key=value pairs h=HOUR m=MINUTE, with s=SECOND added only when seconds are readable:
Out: h=3 m=0 s=47
